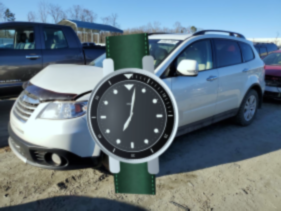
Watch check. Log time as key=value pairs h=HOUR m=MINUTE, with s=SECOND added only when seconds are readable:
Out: h=7 m=2
